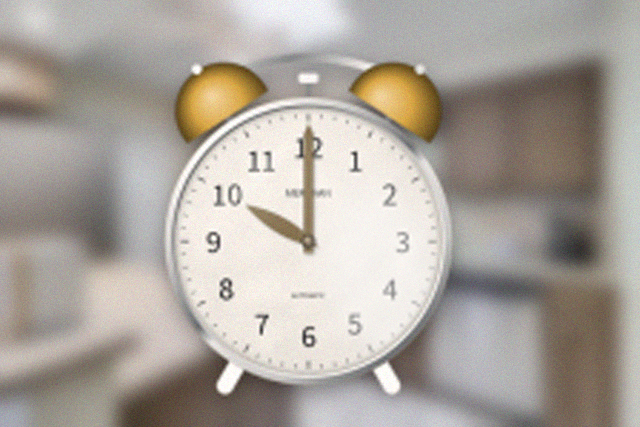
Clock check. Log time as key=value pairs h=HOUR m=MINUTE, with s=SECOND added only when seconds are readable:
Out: h=10 m=0
